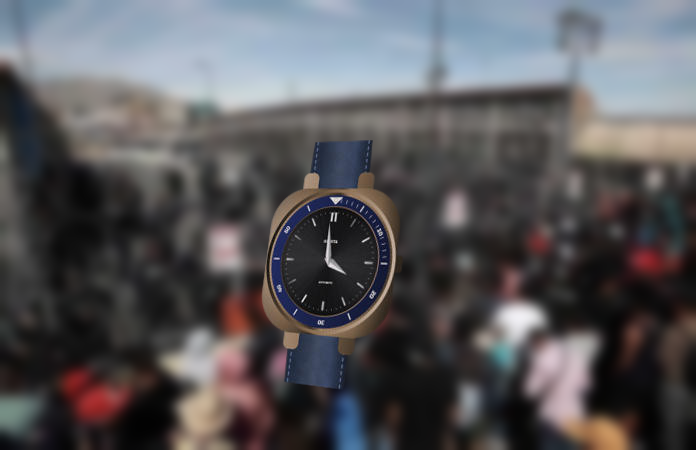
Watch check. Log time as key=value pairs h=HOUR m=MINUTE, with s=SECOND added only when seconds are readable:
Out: h=3 m=59
